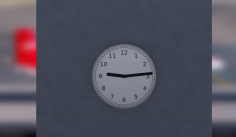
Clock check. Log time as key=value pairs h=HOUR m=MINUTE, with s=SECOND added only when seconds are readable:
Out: h=9 m=14
